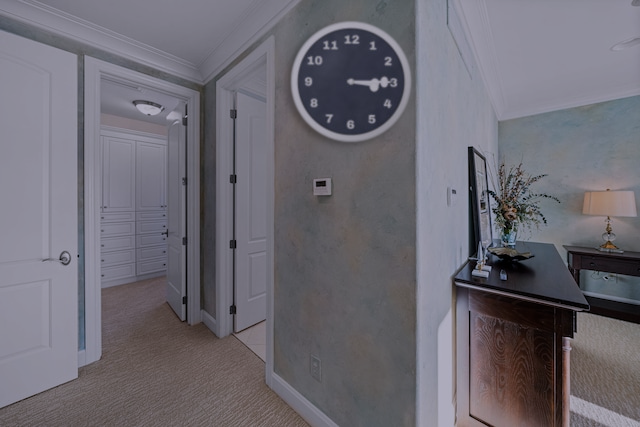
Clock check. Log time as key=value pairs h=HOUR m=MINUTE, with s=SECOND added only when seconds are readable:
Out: h=3 m=15
